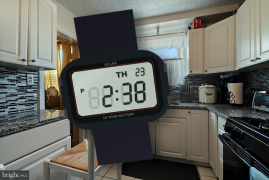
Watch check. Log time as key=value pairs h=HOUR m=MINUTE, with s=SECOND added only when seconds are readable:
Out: h=2 m=38
